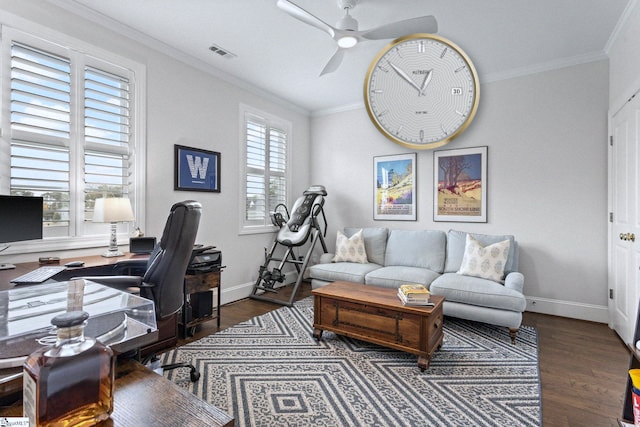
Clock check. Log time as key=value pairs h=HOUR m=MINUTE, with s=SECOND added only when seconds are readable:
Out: h=12 m=52
